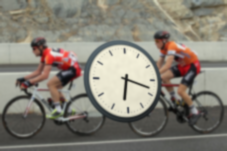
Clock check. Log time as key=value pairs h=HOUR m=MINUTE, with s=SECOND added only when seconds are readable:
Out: h=6 m=18
